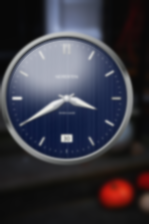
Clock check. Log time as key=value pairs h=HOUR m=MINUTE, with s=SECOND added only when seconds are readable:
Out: h=3 m=40
